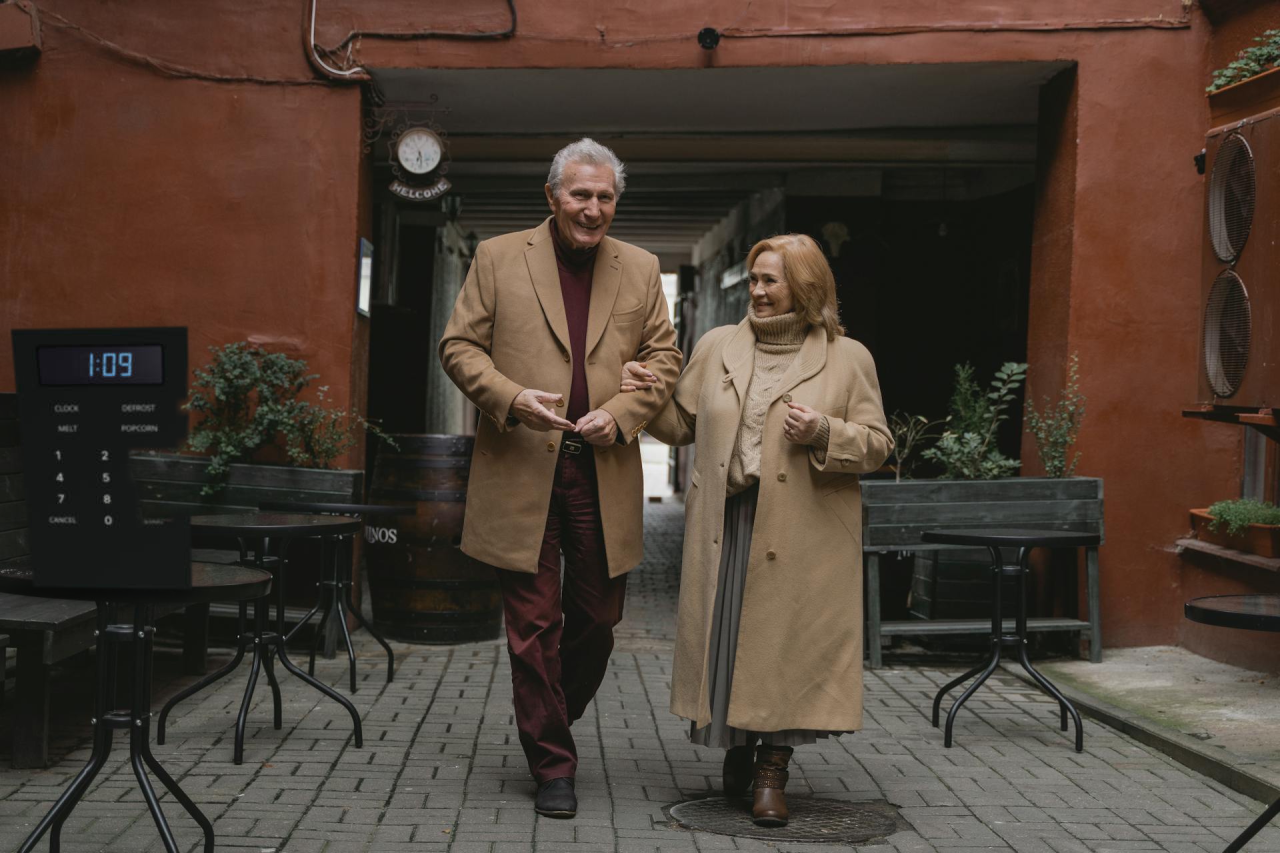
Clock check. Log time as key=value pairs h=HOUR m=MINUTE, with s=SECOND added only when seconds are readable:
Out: h=1 m=9
